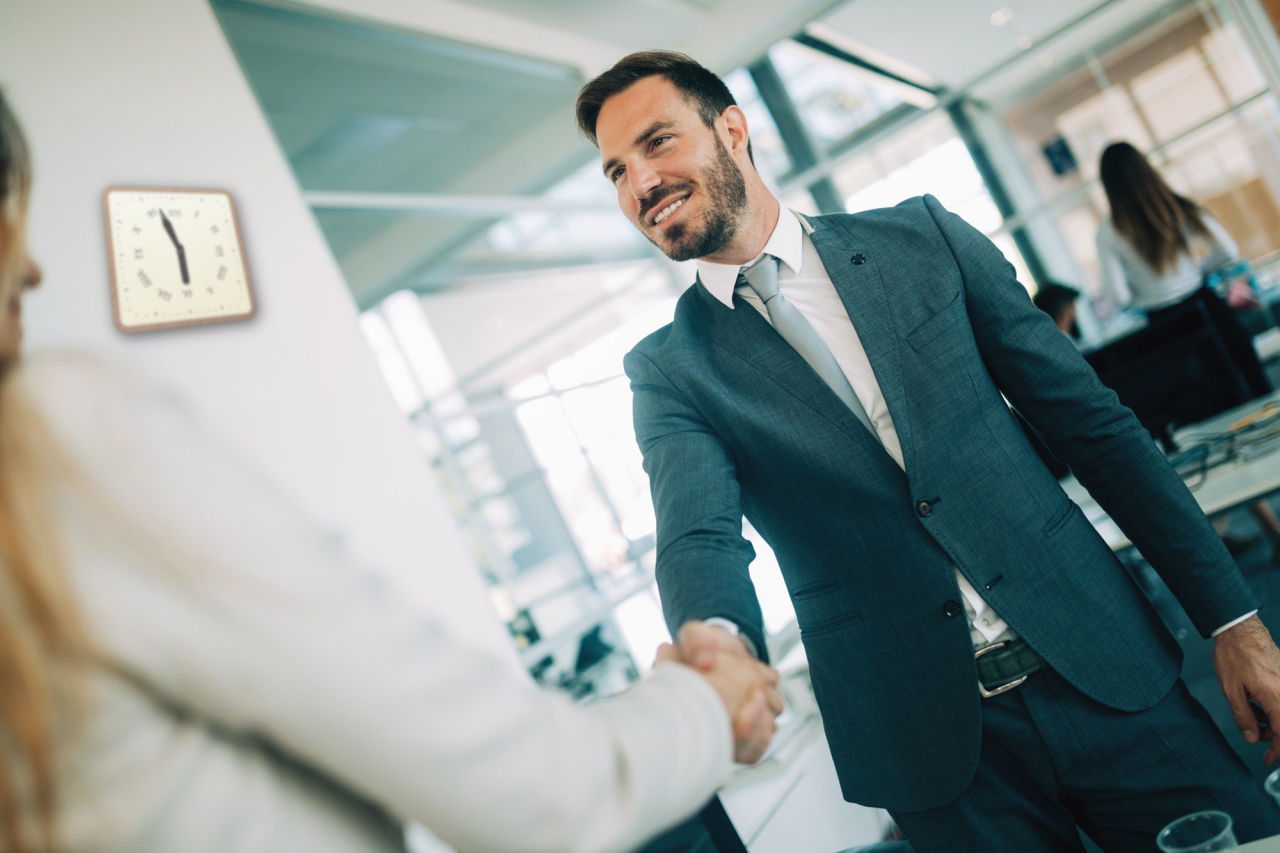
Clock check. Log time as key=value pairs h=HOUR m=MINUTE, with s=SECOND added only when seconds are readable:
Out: h=5 m=57
